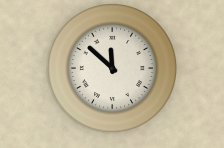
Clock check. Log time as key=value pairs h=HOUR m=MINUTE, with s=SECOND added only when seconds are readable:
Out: h=11 m=52
